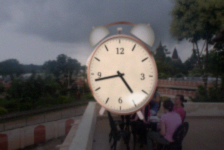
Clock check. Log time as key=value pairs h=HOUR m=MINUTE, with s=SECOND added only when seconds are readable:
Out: h=4 m=43
